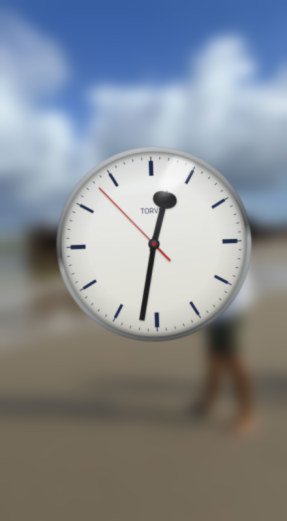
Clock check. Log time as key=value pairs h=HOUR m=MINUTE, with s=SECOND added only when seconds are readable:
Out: h=12 m=31 s=53
